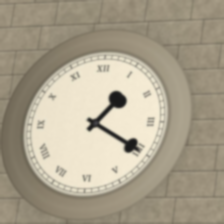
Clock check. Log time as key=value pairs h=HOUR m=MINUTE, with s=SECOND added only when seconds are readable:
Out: h=1 m=20
